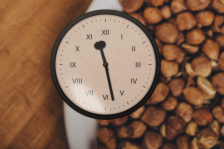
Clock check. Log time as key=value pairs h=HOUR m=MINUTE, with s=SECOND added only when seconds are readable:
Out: h=11 m=28
